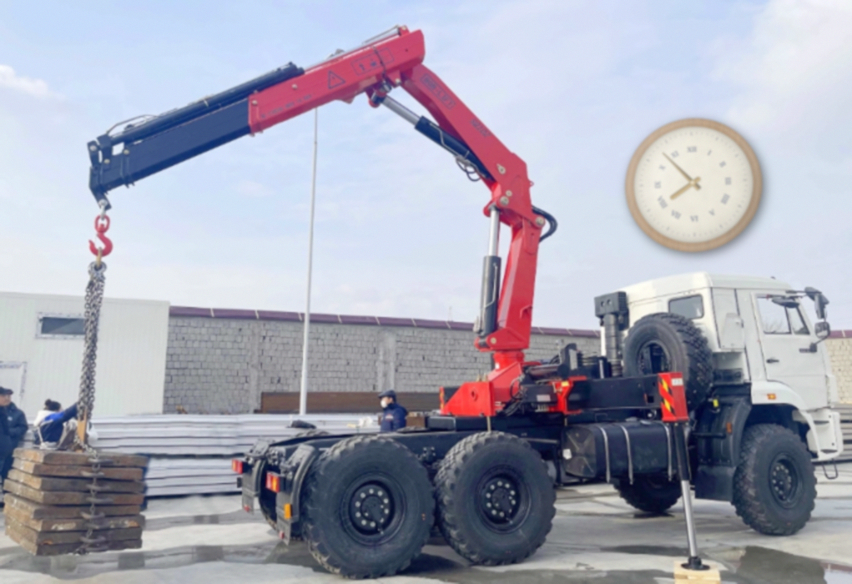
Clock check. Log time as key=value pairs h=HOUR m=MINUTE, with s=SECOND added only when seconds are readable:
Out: h=7 m=53
